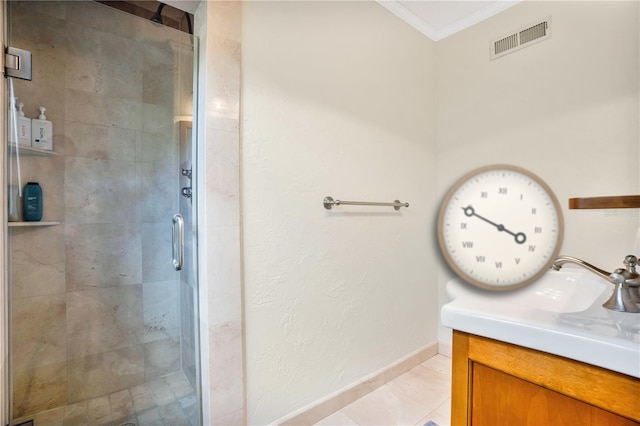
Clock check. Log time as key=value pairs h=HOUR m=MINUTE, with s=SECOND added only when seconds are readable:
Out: h=3 m=49
